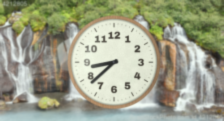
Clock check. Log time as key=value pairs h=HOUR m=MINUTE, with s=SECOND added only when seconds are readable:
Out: h=8 m=38
